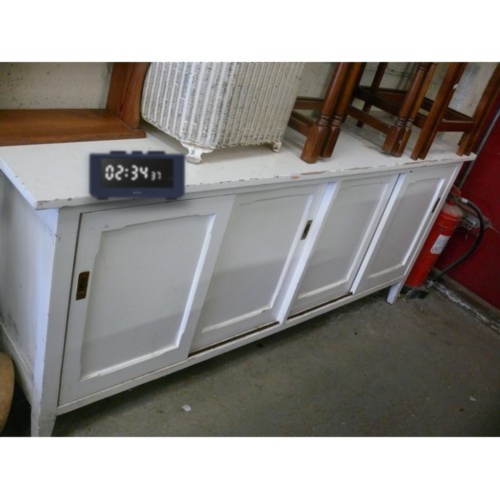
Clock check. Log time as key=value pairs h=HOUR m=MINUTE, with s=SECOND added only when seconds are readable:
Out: h=2 m=34
